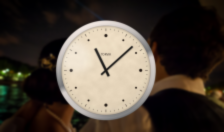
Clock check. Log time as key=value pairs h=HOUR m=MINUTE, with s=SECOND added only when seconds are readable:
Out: h=11 m=8
